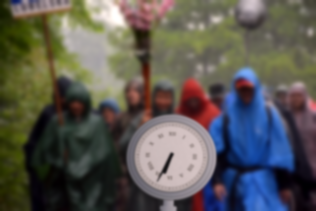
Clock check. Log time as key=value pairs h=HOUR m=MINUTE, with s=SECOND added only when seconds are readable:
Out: h=6 m=34
